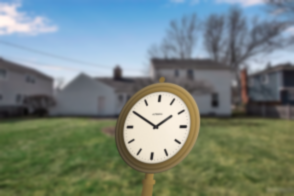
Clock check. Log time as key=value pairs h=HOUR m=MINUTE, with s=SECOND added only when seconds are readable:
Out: h=1 m=50
